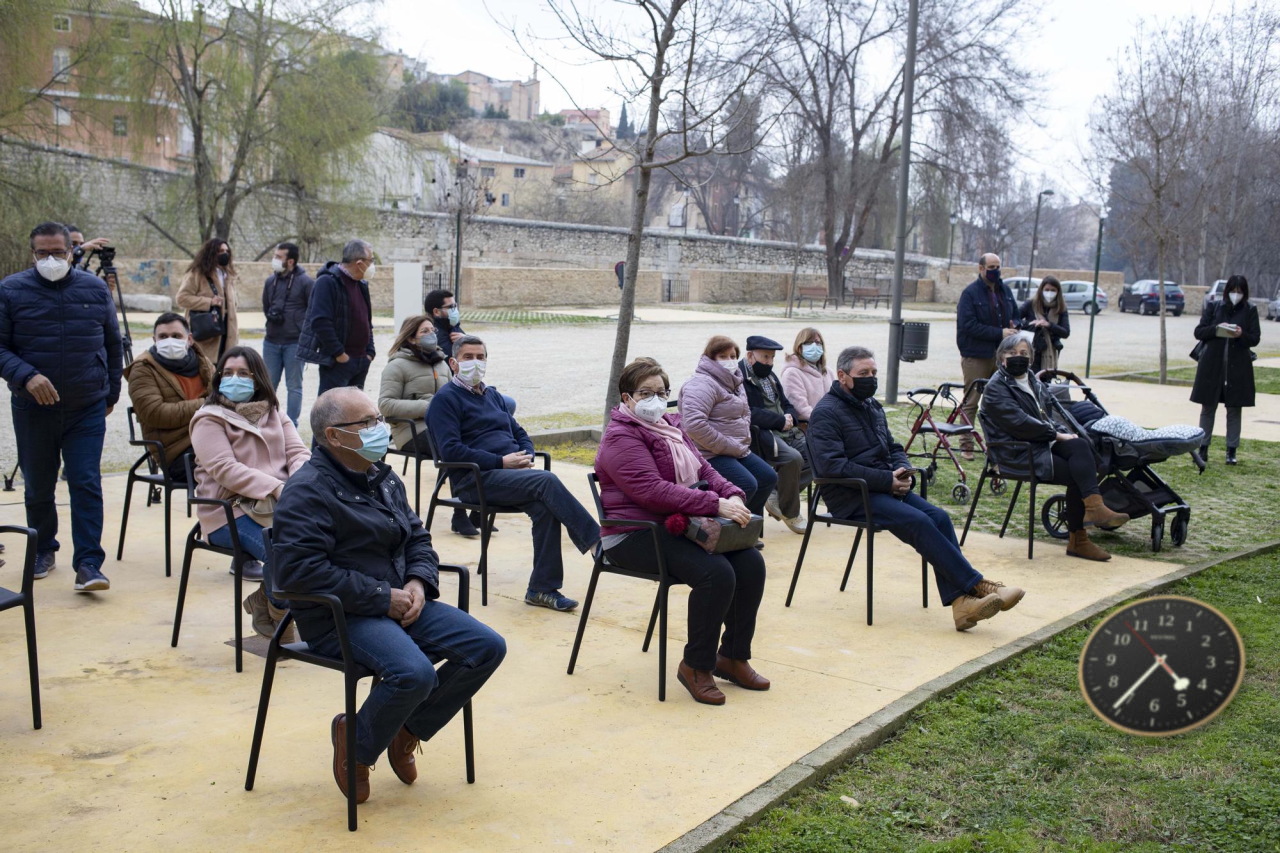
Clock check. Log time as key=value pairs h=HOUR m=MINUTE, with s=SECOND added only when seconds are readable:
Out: h=4 m=35 s=53
